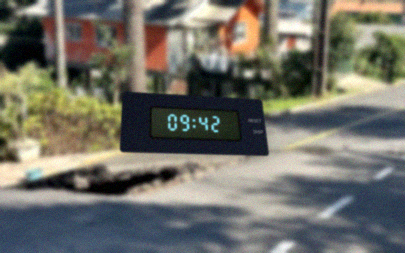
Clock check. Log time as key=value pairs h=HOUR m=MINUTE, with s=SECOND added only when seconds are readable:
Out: h=9 m=42
